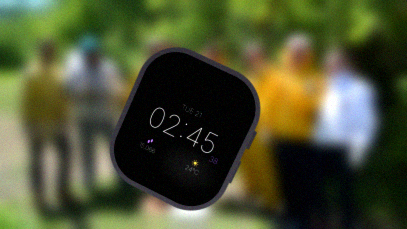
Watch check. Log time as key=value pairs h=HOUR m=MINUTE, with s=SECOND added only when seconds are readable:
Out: h=2 m=45
